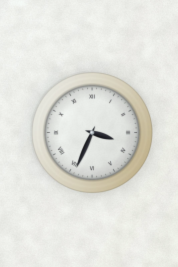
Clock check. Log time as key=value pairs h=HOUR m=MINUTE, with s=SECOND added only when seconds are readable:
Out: h=3 m=34
